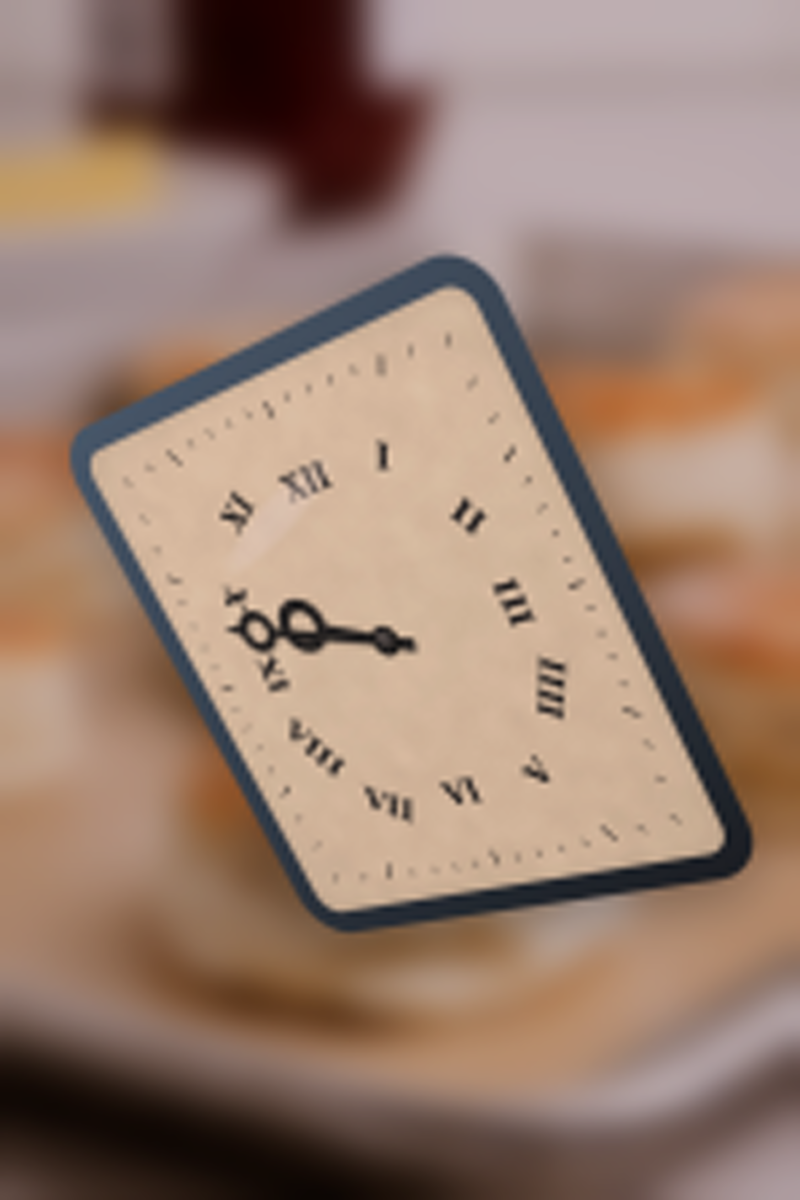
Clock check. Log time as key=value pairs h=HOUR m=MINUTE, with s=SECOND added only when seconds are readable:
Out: h=9 m=48
